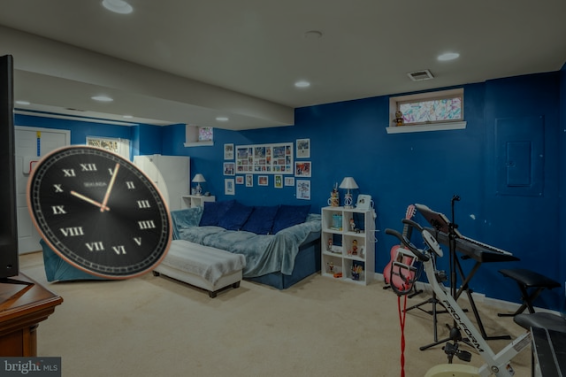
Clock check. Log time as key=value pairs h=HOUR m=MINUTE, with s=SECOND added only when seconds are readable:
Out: h=10 m=6
